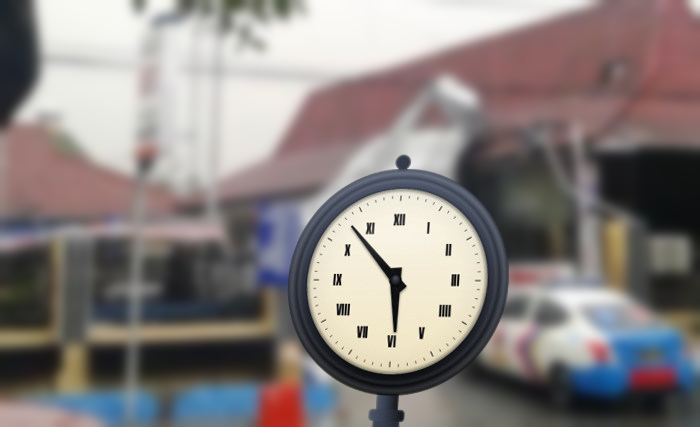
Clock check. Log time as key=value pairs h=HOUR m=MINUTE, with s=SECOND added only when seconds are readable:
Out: h=5 m=53
